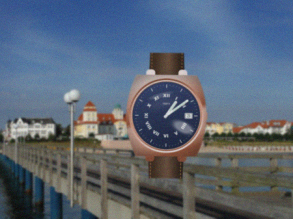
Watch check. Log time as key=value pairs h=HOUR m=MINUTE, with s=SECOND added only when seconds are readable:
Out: h=1 m=9
